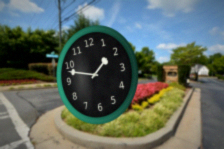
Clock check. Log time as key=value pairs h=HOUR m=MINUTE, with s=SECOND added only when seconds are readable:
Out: h=1 m=48
